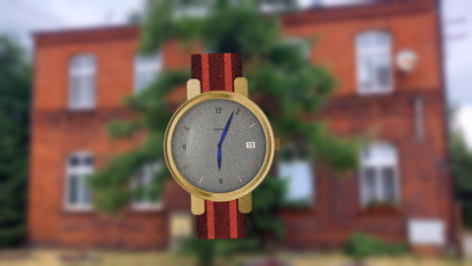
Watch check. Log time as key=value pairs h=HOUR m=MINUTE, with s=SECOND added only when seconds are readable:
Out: h=6 m=4
